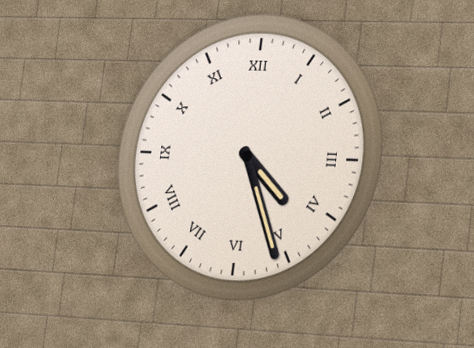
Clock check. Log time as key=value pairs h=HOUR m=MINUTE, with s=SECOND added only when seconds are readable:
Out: h=4 m=26
